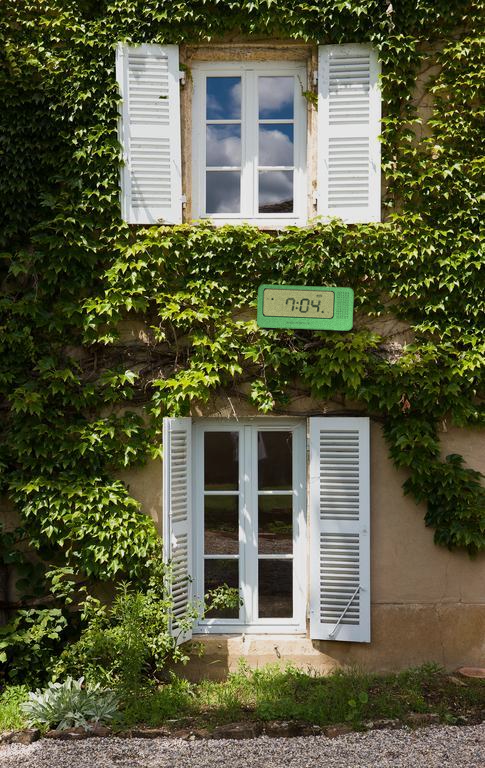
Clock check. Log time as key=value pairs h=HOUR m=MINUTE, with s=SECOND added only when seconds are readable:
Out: h=7 m=4
